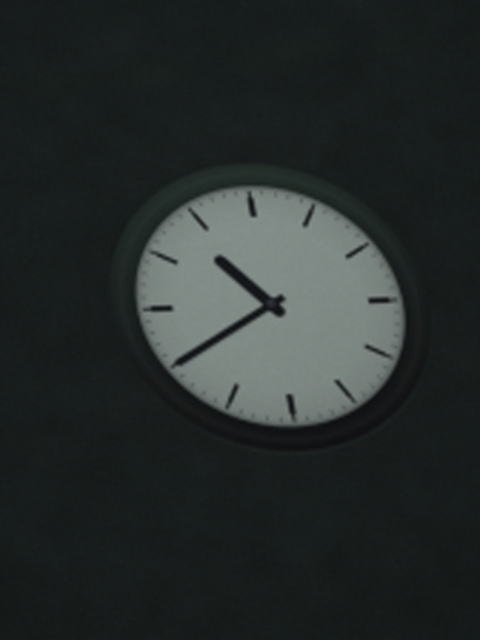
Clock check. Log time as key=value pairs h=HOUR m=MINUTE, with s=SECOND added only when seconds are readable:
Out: h=10 m=40
